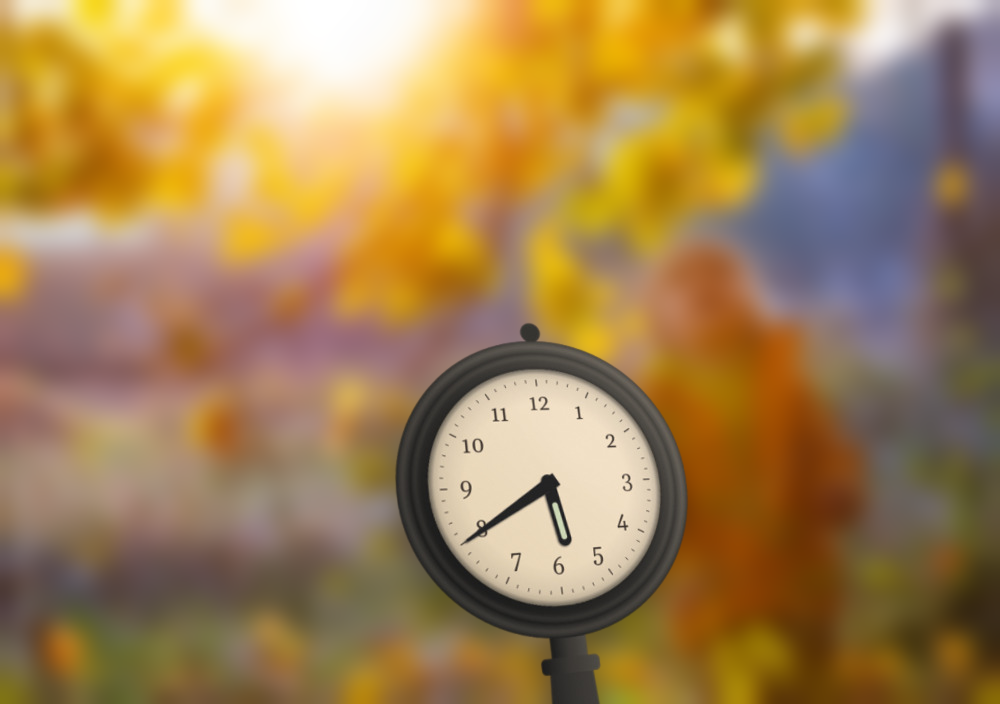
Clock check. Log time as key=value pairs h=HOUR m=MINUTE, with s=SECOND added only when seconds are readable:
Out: h=5 m=40
